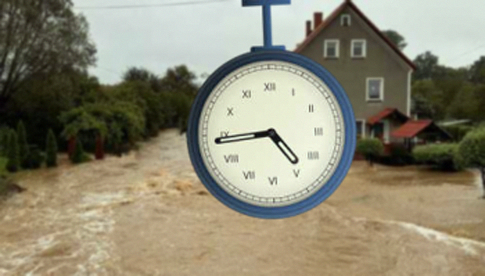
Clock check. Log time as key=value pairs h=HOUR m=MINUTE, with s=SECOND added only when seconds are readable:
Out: h=4 m=44
